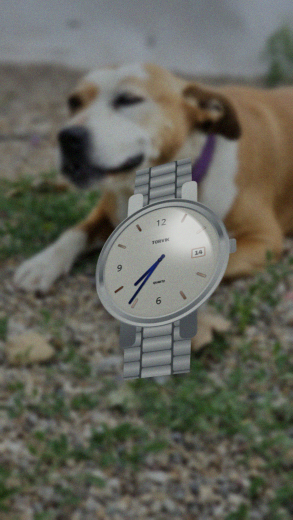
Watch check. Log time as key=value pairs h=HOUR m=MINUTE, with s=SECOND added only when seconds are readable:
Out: h=7 m=36
